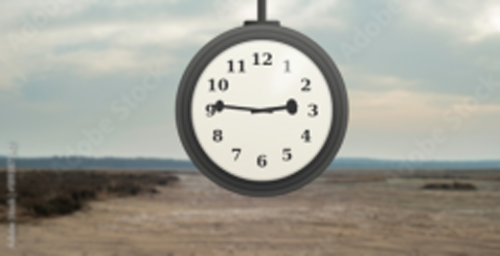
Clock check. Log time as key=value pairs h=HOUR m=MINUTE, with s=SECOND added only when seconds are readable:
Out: h=2 m=46
